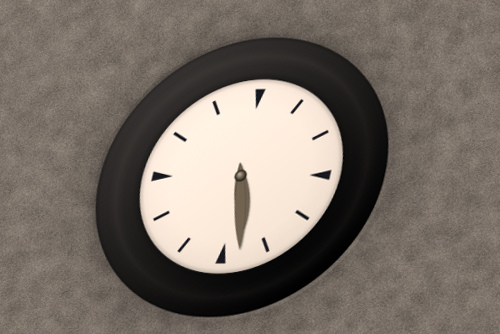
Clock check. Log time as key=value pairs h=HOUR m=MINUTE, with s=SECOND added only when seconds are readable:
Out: h=5 m=28
